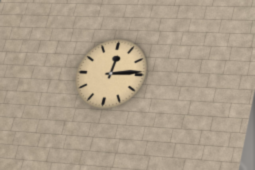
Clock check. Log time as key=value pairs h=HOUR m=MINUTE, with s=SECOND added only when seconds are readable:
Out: h=12 m=14
